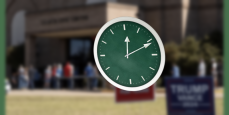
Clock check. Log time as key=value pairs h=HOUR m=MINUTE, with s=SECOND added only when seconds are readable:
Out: h=12 m=11
